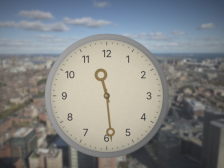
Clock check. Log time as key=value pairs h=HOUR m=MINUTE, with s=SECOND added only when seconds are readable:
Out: h=11 m=29
